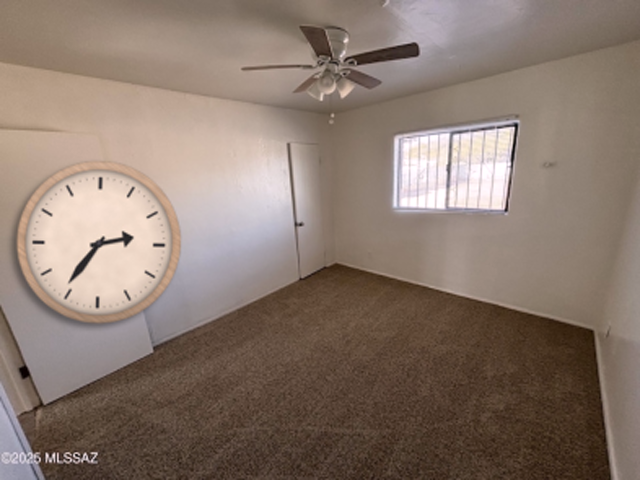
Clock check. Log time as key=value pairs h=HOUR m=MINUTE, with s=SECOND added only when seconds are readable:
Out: h=2 m=36
